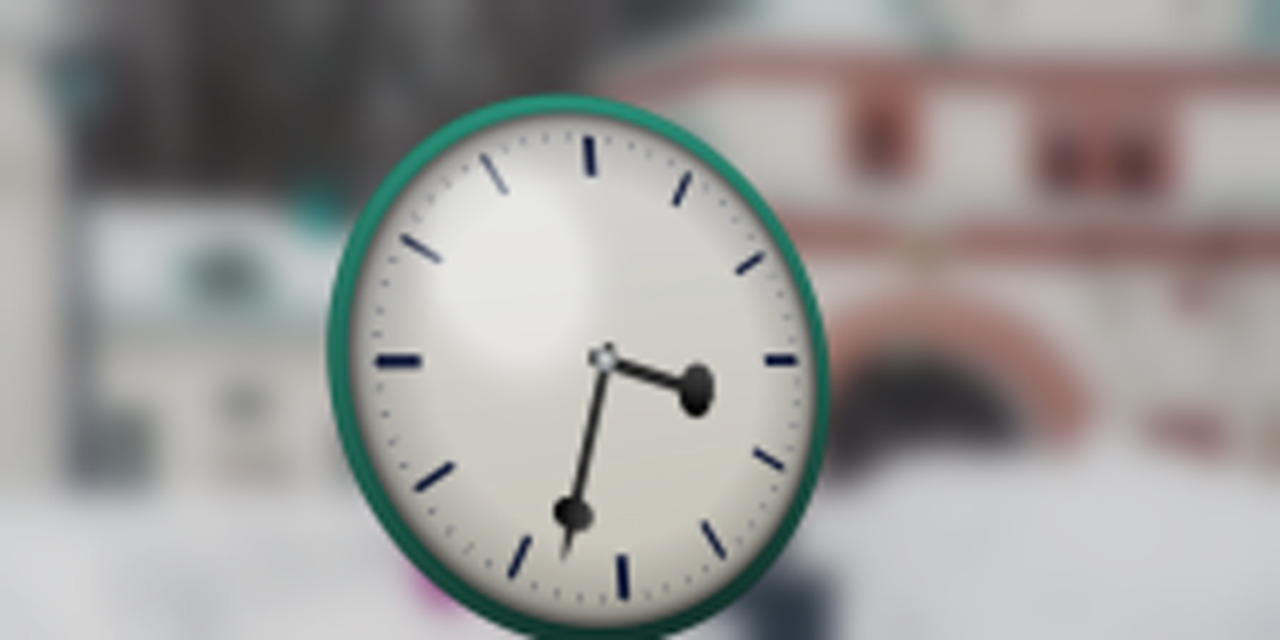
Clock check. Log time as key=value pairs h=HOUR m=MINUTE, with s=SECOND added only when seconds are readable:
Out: h=3 m=33
